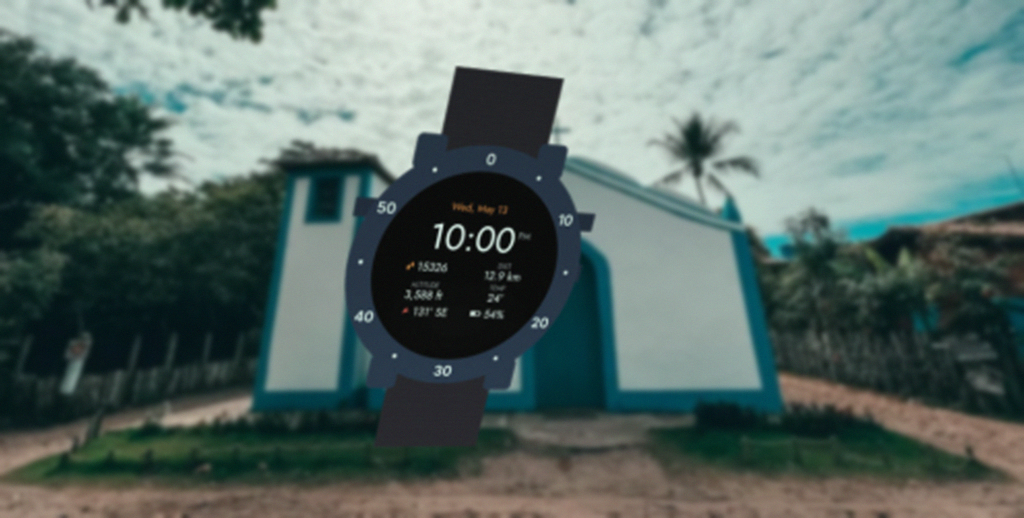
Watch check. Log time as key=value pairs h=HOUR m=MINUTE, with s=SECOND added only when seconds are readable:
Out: h=10 m=0
